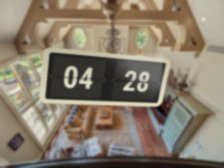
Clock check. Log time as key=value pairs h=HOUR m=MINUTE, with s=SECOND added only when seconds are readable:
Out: h=4 m=28
